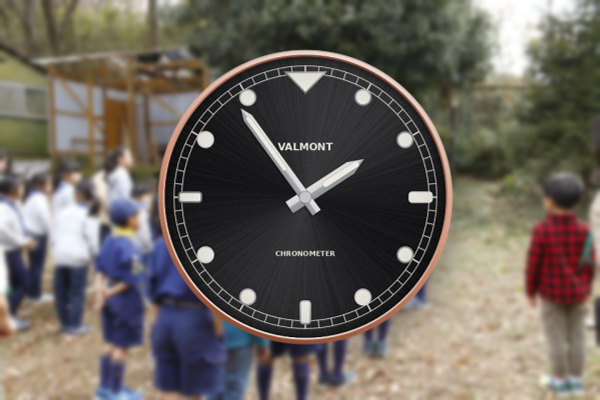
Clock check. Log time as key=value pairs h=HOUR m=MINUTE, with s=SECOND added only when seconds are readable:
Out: h=1 m=54
